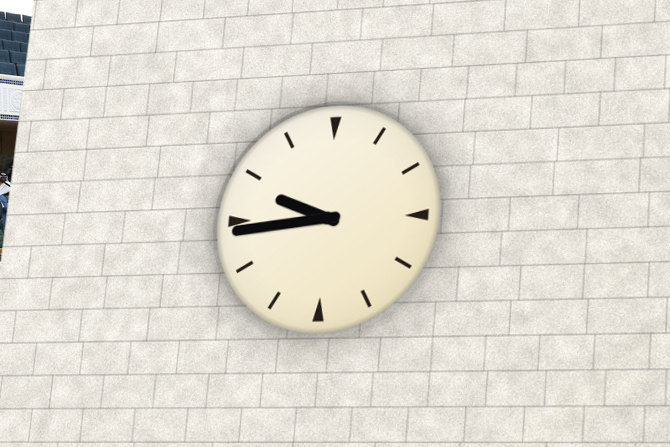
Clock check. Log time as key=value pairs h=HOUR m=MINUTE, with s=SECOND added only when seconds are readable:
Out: h=9 m=44
